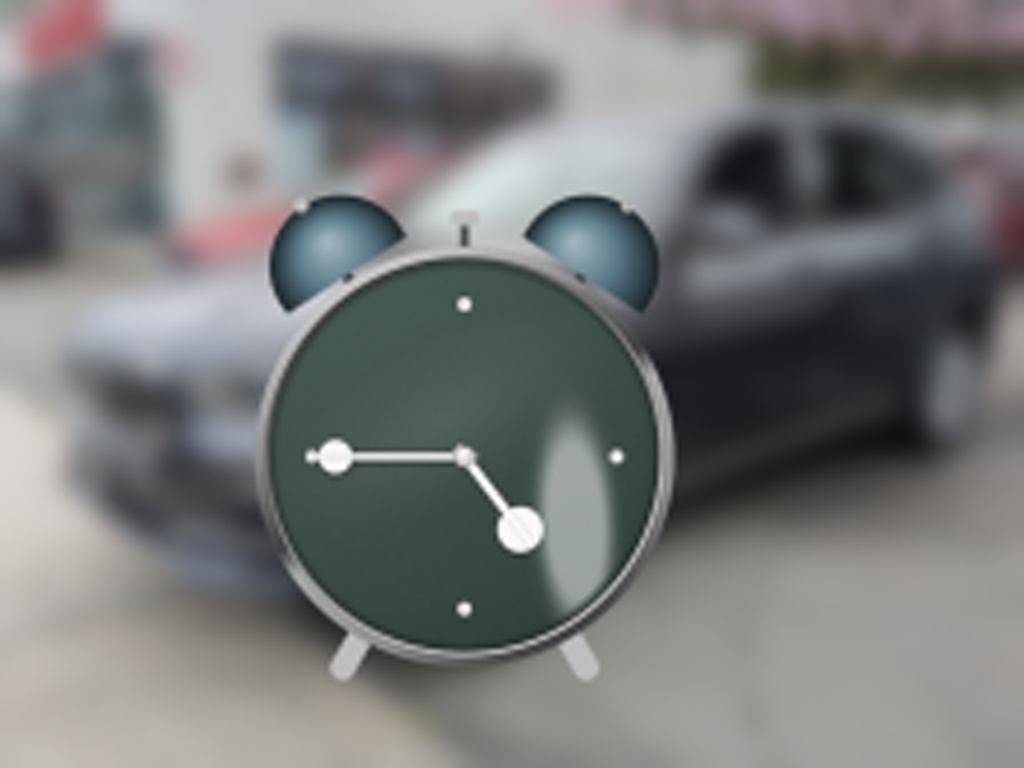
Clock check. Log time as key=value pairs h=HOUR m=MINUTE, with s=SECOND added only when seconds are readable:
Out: h=4 m=45
